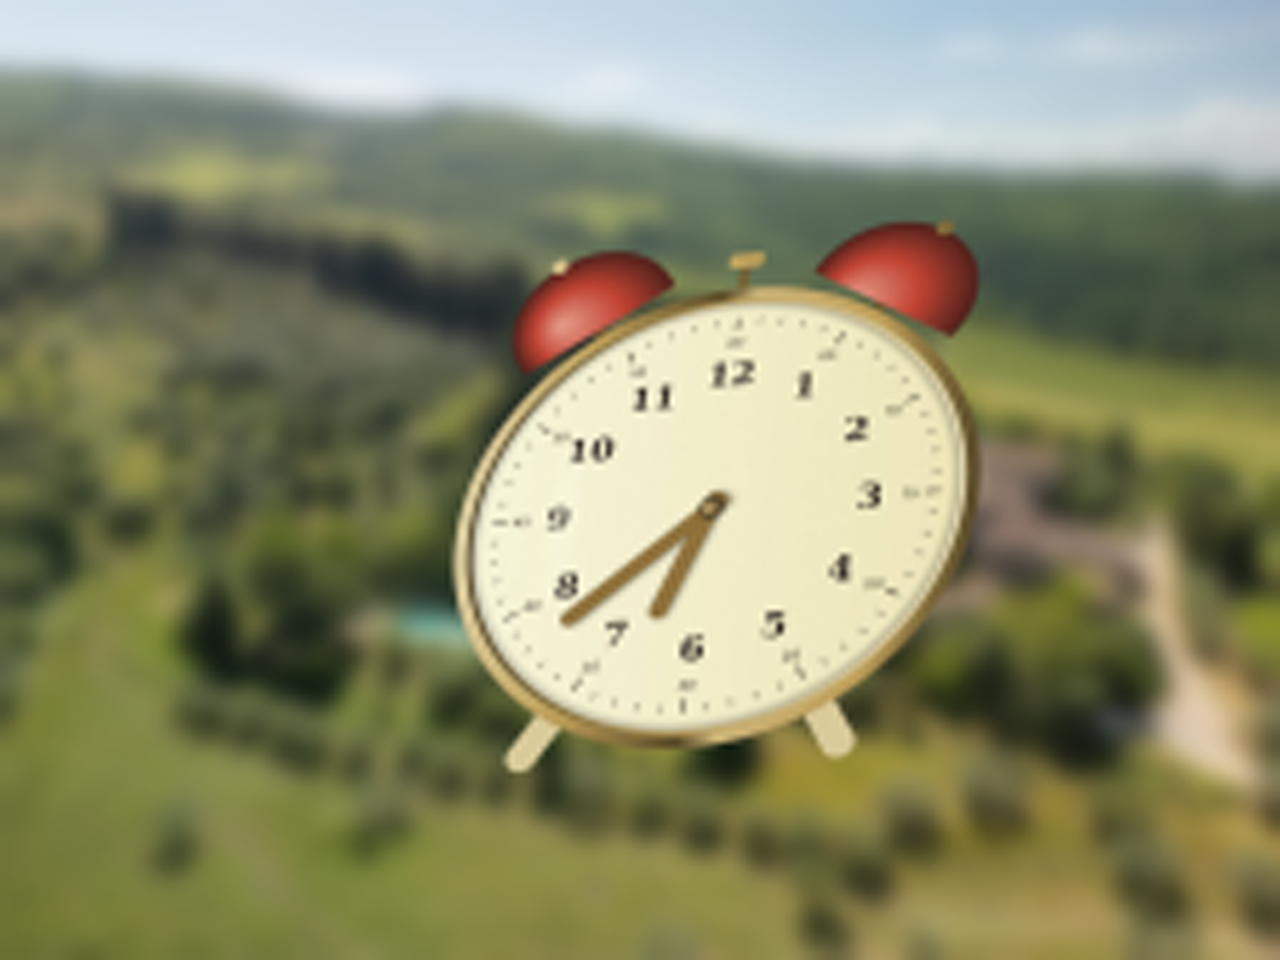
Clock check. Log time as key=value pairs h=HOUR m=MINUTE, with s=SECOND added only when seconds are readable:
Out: h=6 m=38
